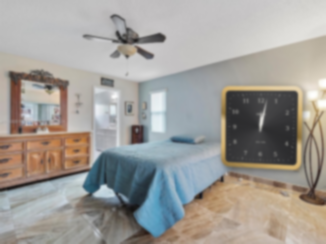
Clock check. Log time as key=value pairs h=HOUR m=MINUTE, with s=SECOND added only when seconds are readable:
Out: h=12 m=2
